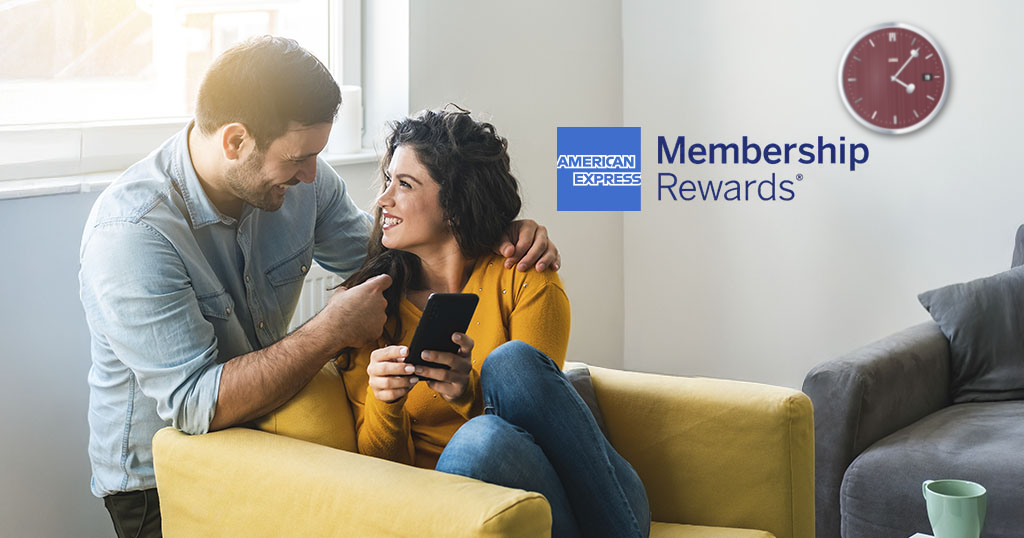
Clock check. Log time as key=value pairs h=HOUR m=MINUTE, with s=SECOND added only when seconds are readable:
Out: h=4 m=7
